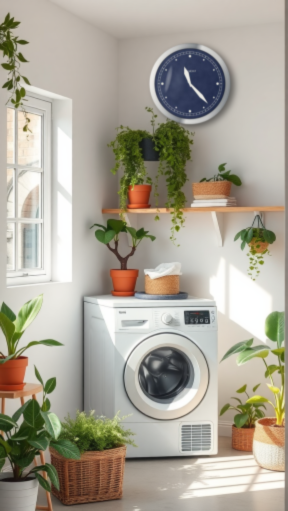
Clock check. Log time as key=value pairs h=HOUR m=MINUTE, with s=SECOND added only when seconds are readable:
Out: h=11 m=23
